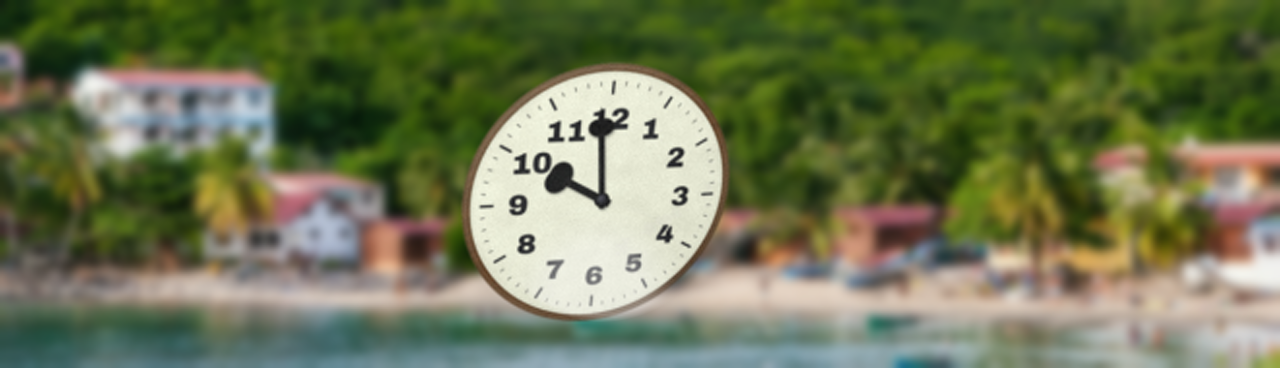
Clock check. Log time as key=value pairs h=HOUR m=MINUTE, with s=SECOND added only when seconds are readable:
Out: h=9 m=59
